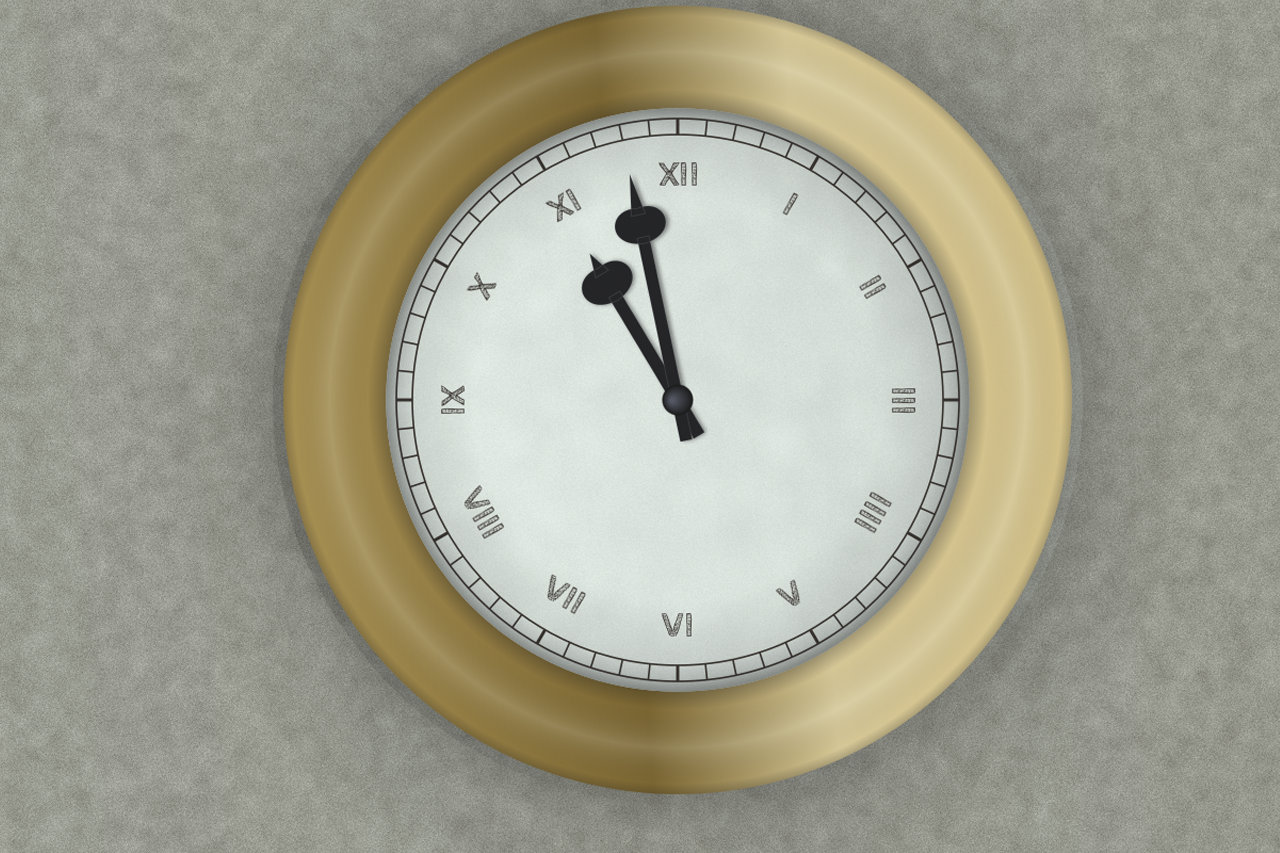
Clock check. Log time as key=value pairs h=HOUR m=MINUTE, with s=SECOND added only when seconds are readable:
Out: h=10 m=58
